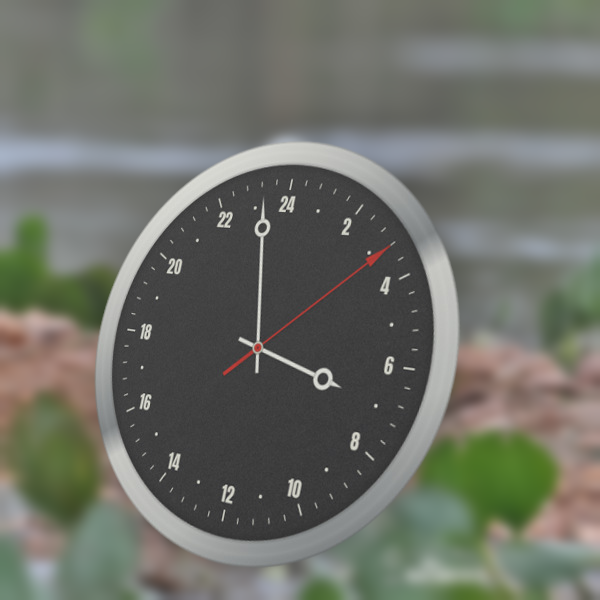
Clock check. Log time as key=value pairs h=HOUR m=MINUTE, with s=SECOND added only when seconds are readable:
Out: h=6 m=58 s=8
